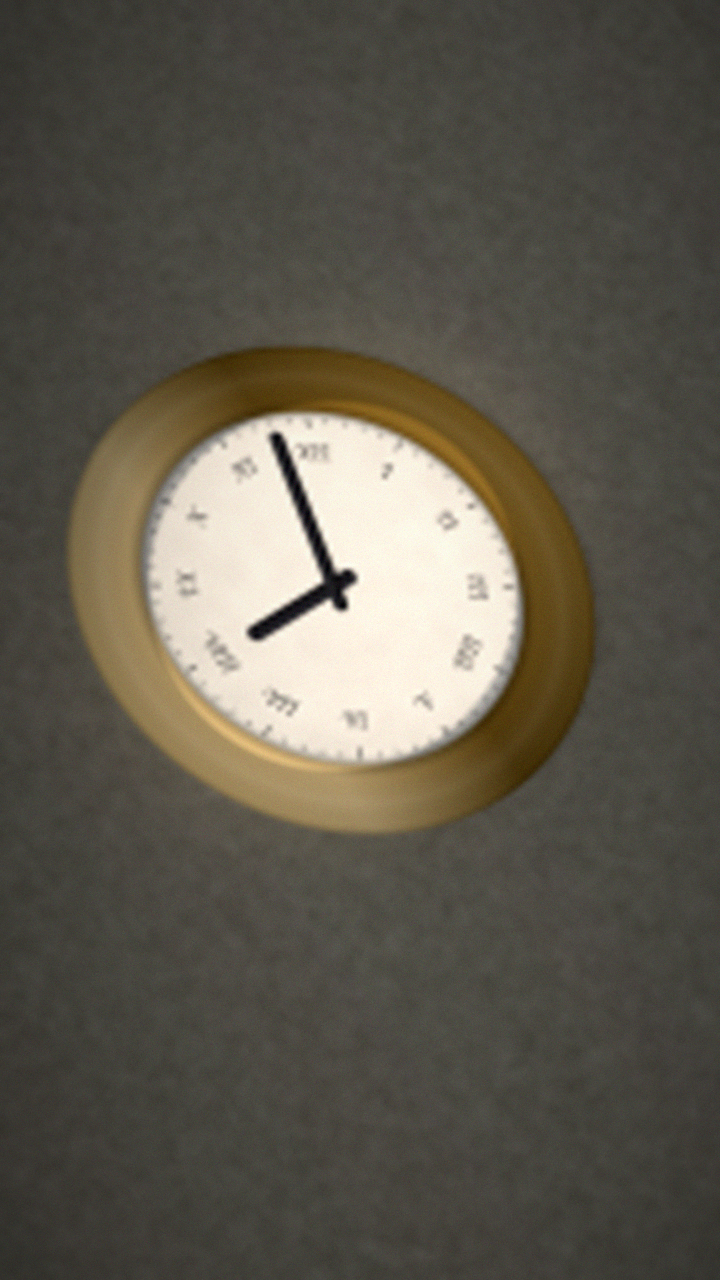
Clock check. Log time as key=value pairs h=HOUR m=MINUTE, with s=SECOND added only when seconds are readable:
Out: h=7 m=58
